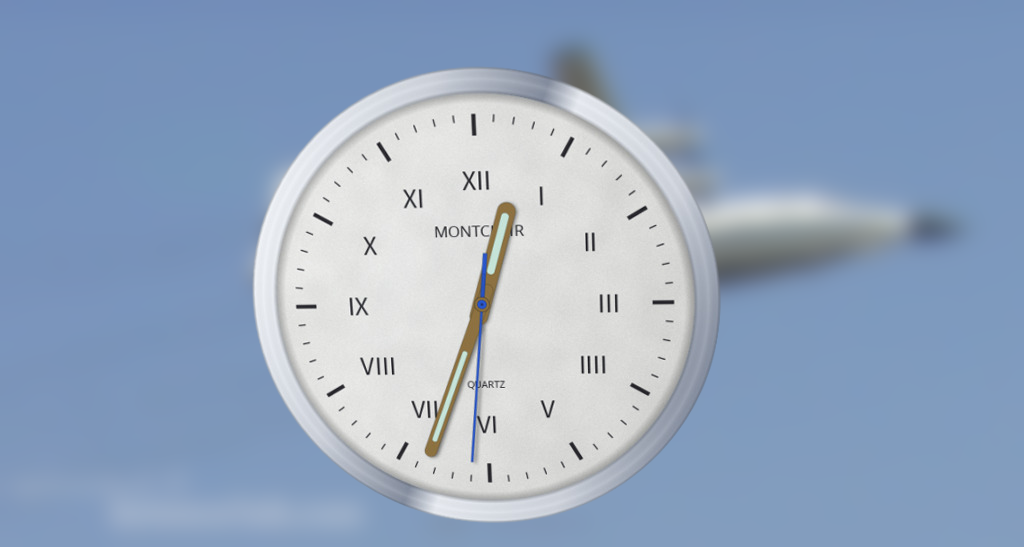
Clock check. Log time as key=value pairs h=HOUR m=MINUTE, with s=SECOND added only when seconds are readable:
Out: h=12 m=33 s=31
